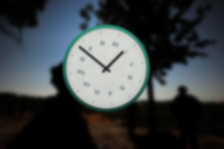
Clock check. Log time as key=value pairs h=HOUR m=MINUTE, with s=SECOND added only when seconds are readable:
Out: h=12 m=48
